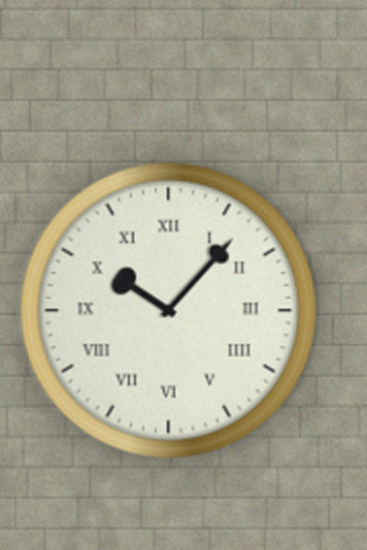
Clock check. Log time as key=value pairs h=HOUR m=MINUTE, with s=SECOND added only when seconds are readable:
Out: h=10 m=7
